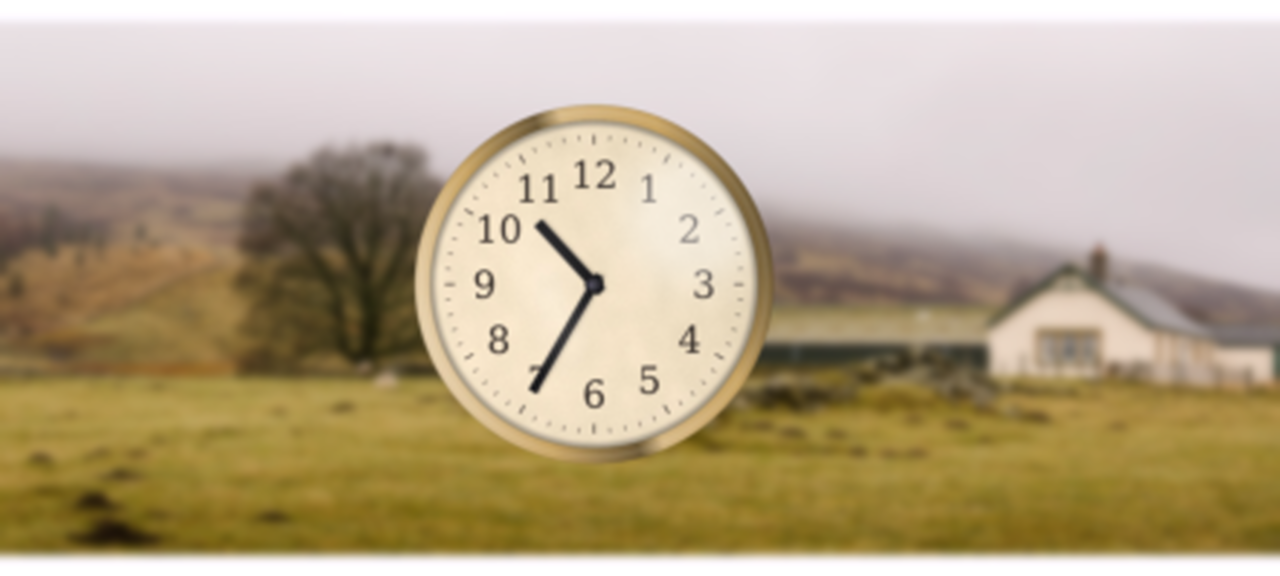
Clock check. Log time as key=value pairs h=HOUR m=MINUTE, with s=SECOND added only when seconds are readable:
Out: h=10 m=35
